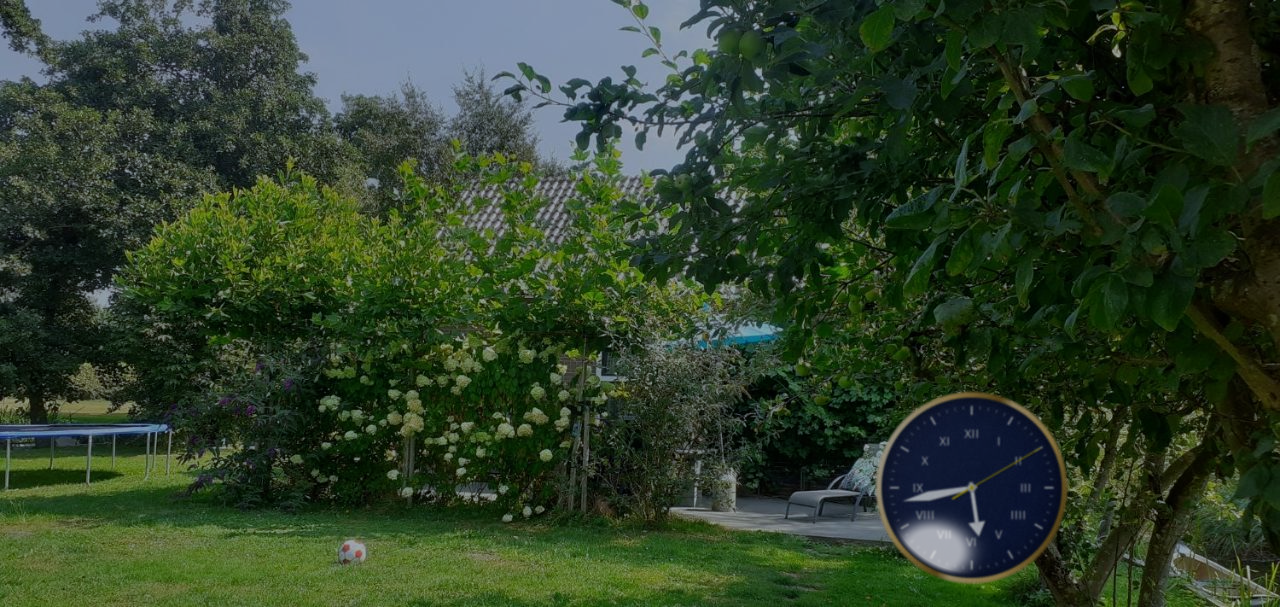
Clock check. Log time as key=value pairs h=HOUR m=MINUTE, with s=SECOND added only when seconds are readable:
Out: h=5 m=43 s=10
